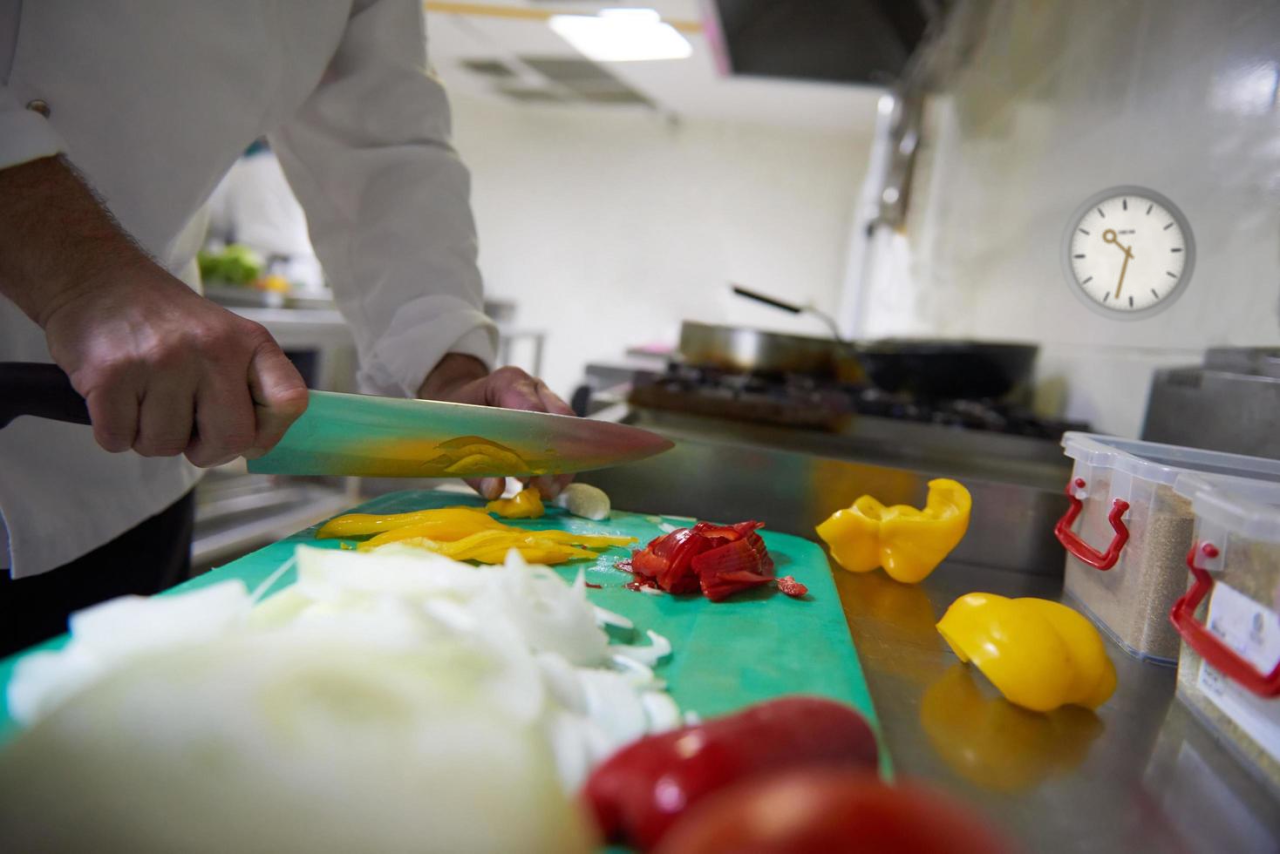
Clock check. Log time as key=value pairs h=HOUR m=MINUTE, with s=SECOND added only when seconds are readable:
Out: h=10 m=33
